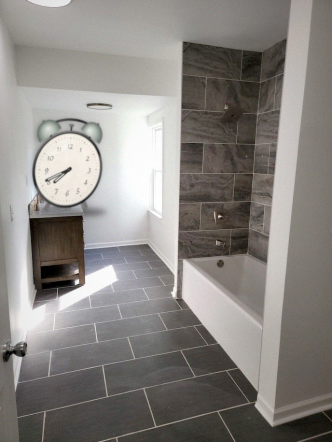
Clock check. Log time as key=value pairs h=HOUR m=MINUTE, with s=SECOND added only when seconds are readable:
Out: h=7 m=41
